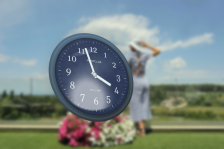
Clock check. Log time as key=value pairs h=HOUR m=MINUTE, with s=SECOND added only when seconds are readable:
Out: h=3 m=57
